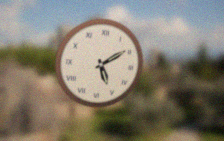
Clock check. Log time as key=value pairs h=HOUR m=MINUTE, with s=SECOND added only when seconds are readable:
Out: h=5 m=9
